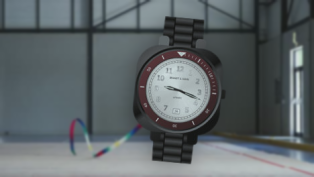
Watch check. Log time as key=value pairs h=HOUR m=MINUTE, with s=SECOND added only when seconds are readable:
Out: h=9 m=18
